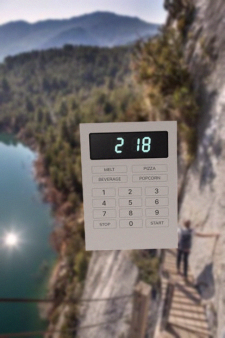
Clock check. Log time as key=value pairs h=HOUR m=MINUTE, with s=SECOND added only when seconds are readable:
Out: h=2 m=18
